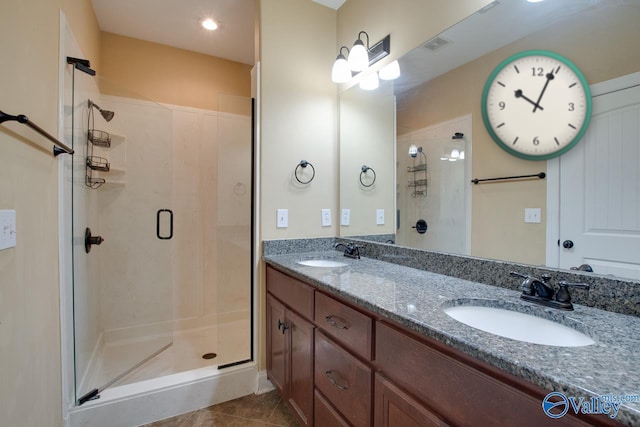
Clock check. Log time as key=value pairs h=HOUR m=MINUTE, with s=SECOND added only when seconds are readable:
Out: h=10 m=4
